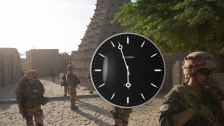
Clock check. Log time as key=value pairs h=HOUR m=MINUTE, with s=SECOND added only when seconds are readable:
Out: h=5 m=57
